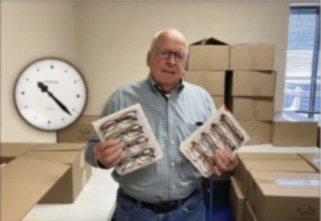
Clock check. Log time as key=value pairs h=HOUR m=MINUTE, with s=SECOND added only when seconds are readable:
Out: h=10 m=22
